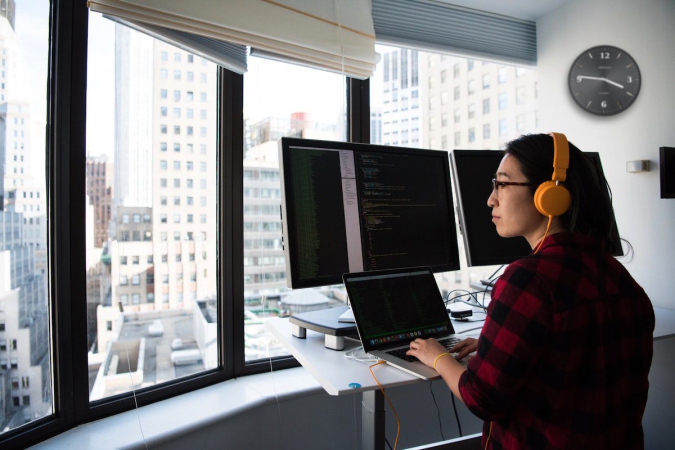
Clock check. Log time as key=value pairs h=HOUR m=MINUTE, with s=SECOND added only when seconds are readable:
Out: h=3 m=46
